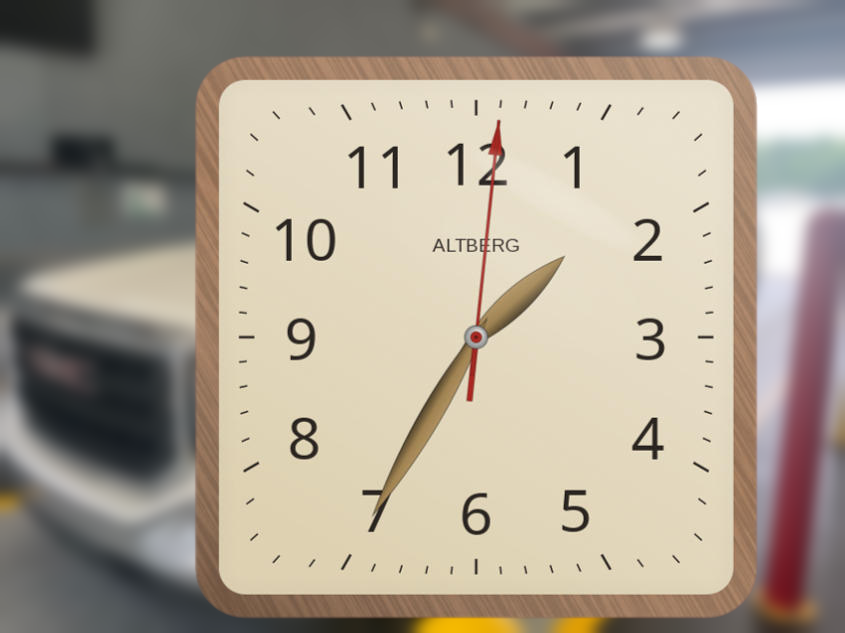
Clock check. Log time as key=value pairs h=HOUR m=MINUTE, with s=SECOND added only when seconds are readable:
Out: h=1 m=35 s=1
